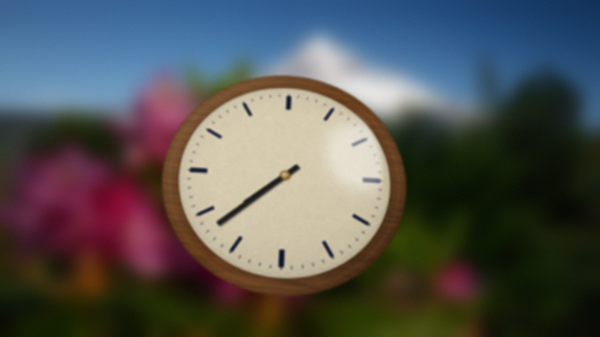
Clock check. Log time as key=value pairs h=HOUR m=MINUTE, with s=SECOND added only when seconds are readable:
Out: h=7 m=38
